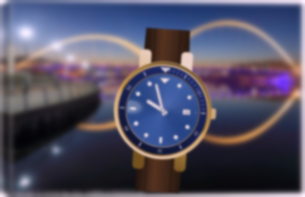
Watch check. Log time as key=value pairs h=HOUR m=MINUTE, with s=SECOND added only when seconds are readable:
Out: h=9 m=57
